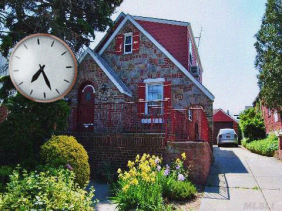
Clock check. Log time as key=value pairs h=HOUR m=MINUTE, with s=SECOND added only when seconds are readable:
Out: h=7 m=27
